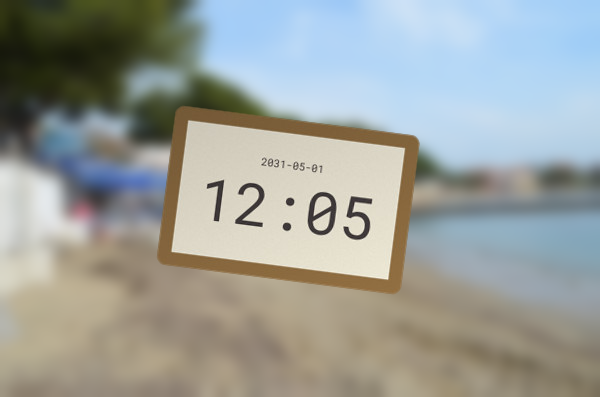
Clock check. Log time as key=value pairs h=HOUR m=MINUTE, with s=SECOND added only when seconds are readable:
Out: h=12 m=5
